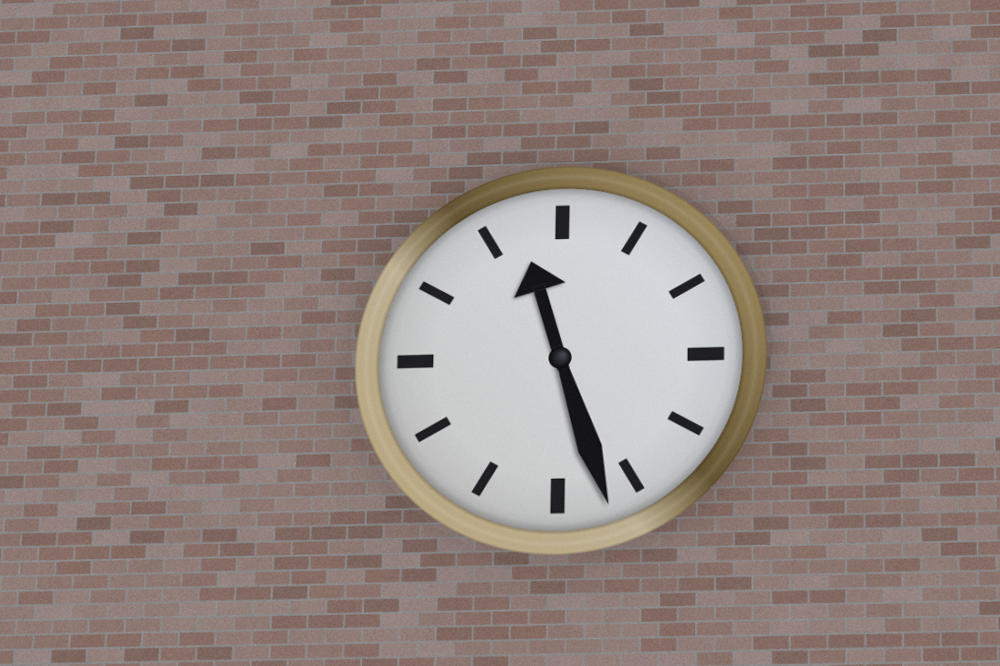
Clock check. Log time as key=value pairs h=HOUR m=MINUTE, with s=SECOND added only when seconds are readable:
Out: h=11 m=27
